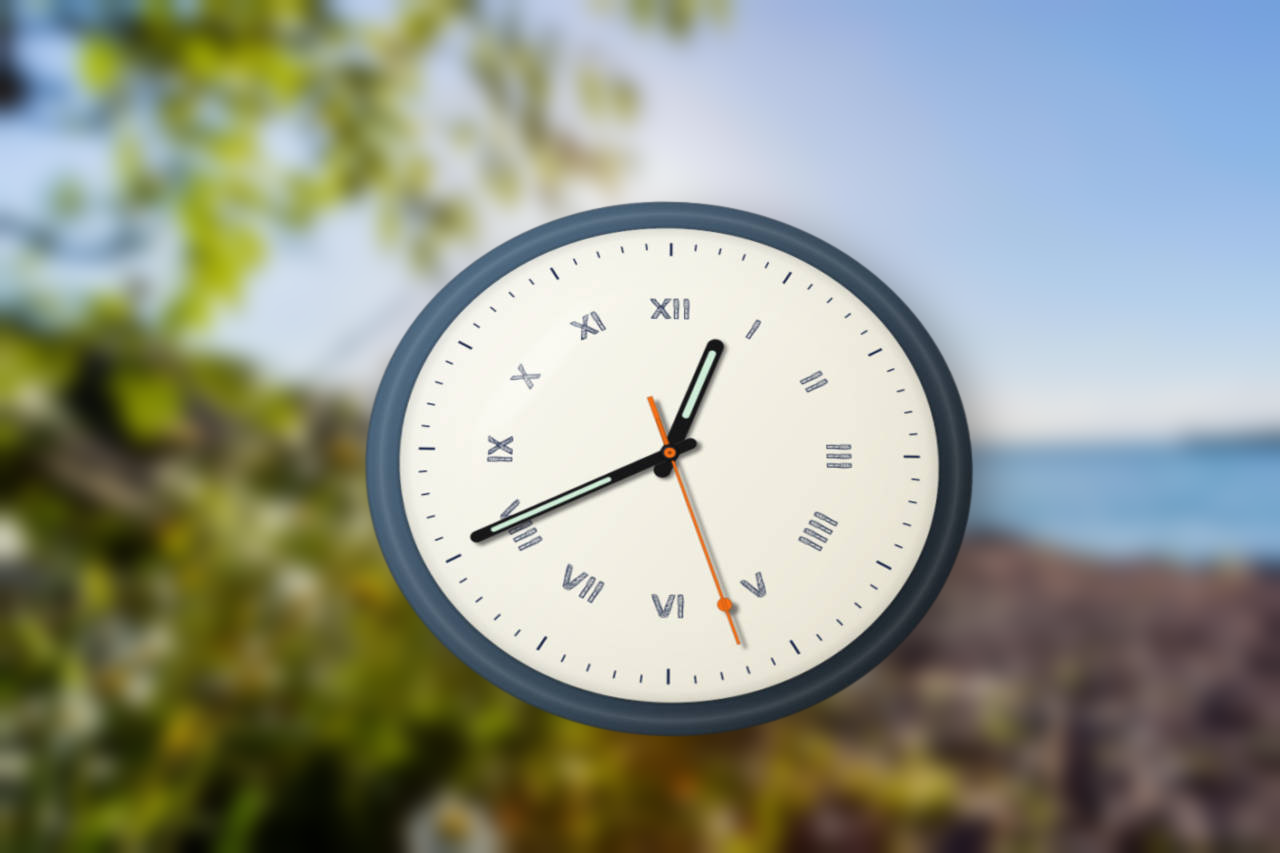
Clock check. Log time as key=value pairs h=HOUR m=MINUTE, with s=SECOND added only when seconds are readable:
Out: h=12 m=40 s=27
